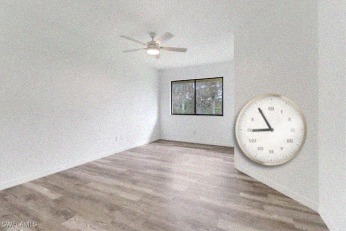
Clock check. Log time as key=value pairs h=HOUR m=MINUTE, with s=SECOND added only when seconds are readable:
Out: h=8 m=55
